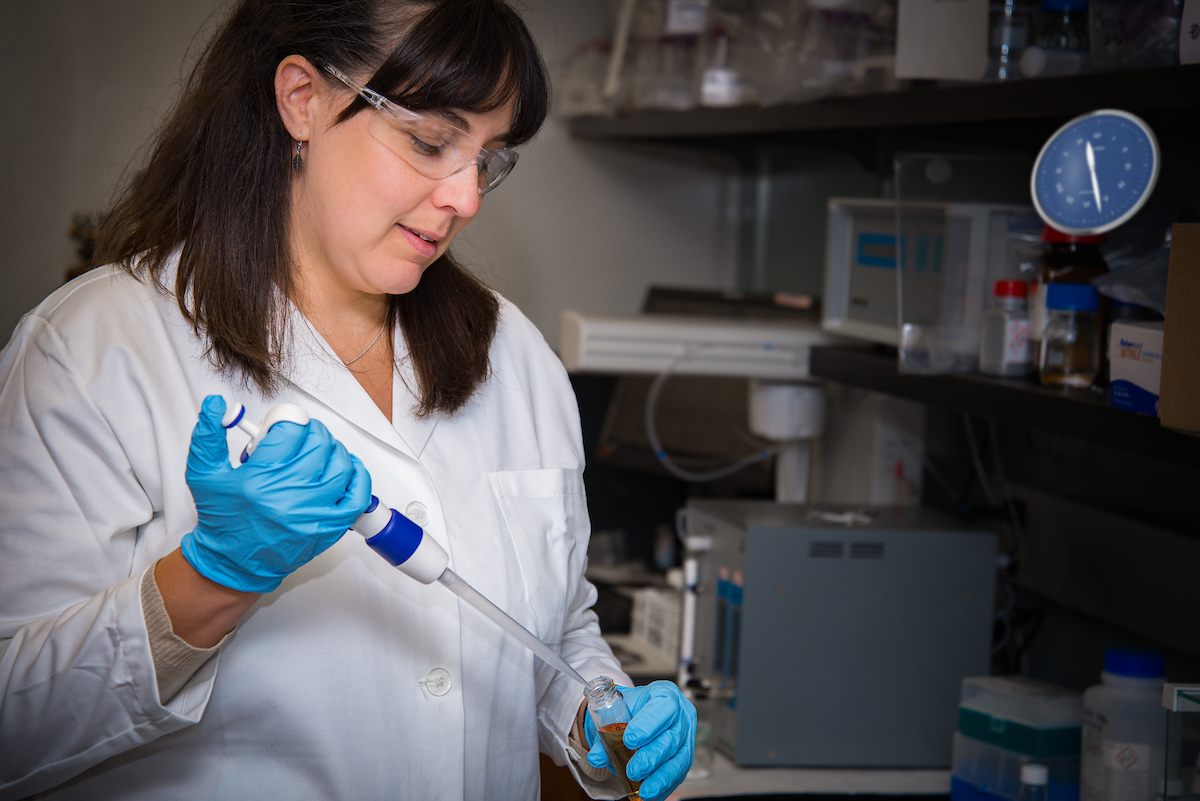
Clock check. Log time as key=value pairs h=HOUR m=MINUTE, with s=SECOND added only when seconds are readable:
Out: h=11 m=27
